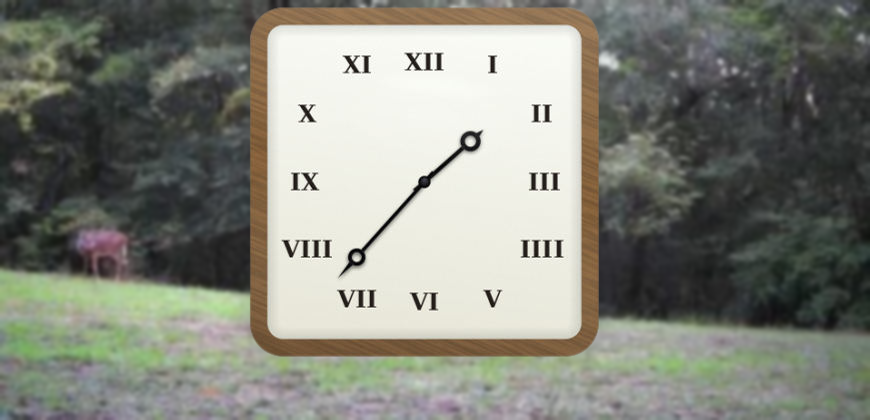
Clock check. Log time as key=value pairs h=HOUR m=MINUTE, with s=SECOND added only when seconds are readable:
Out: h=1 m=37
